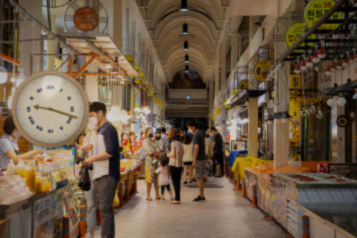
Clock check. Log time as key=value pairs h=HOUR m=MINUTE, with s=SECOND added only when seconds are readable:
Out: h=9 m=18
